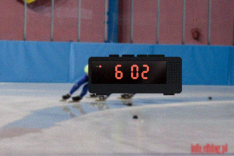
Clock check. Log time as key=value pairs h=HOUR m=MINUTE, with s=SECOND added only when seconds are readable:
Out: h=6 m=2
